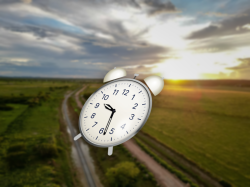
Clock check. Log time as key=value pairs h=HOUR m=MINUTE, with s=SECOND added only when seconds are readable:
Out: h=9 m=28
